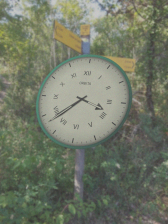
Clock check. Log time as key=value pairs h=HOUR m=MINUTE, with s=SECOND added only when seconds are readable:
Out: h=3 m=38
